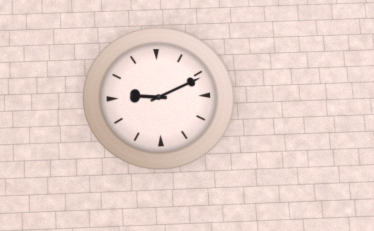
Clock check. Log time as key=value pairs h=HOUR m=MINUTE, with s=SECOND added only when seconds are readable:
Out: h=9 m=11
